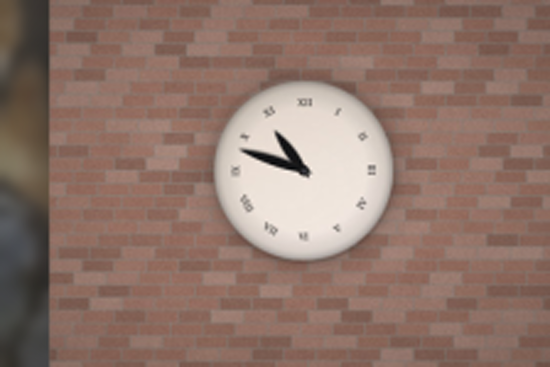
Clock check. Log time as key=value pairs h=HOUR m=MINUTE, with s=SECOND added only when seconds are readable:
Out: h=10 m=48
